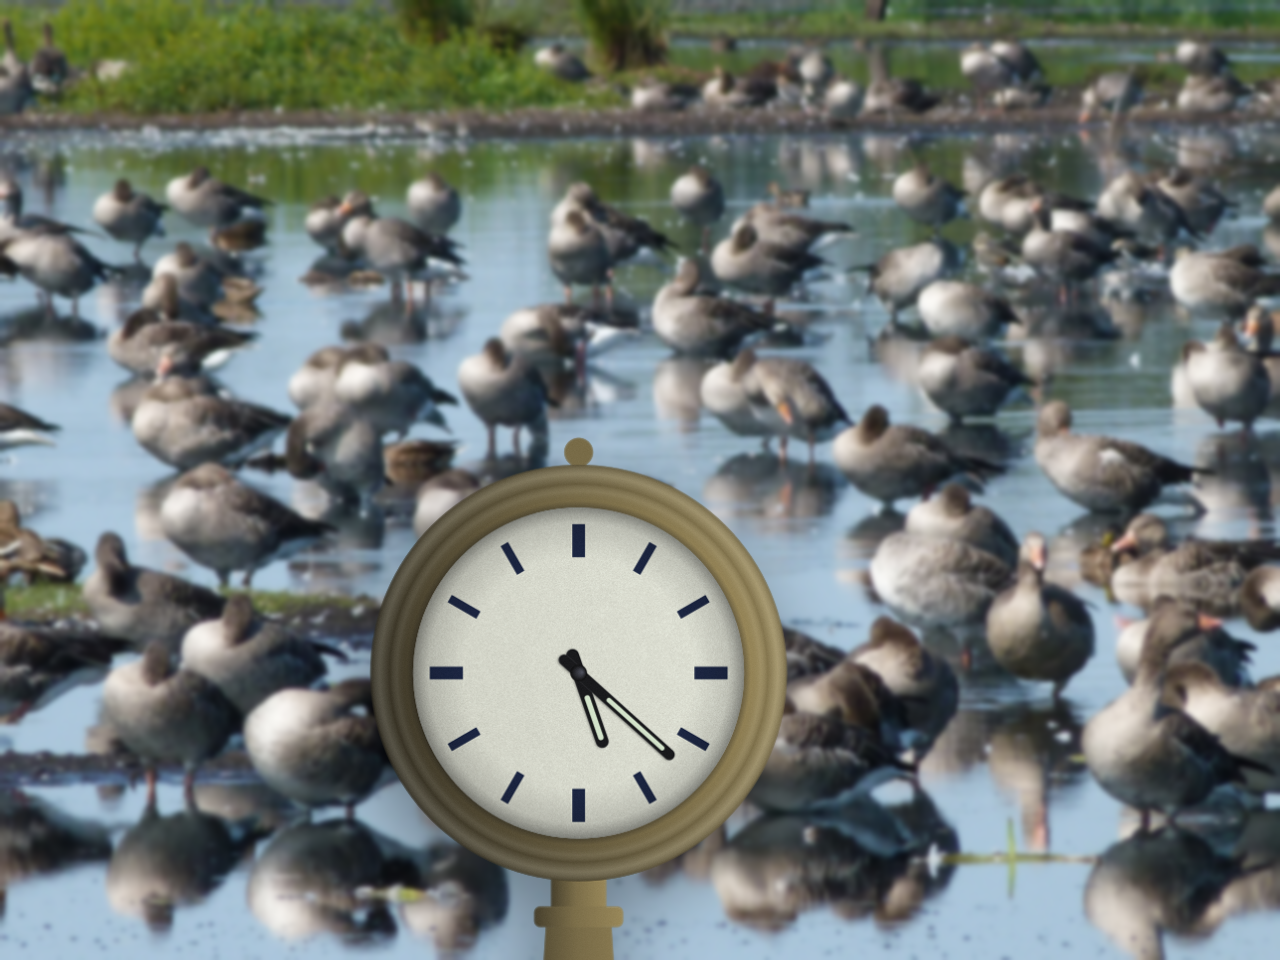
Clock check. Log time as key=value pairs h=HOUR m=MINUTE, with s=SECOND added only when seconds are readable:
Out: h=5 m=22
